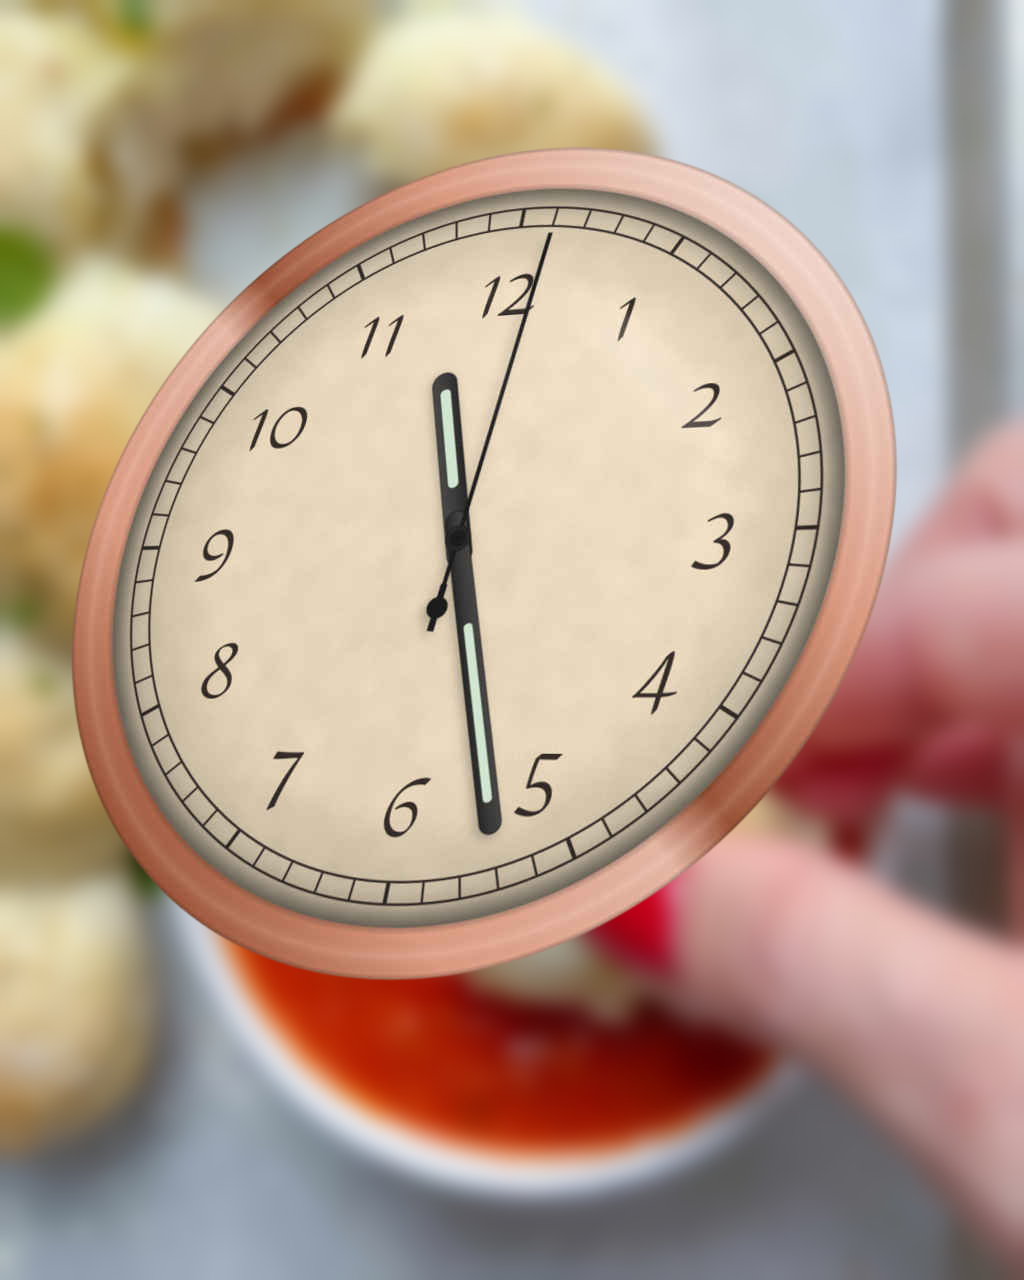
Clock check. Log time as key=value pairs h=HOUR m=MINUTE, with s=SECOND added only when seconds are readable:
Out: h=11 m=27 s=1
